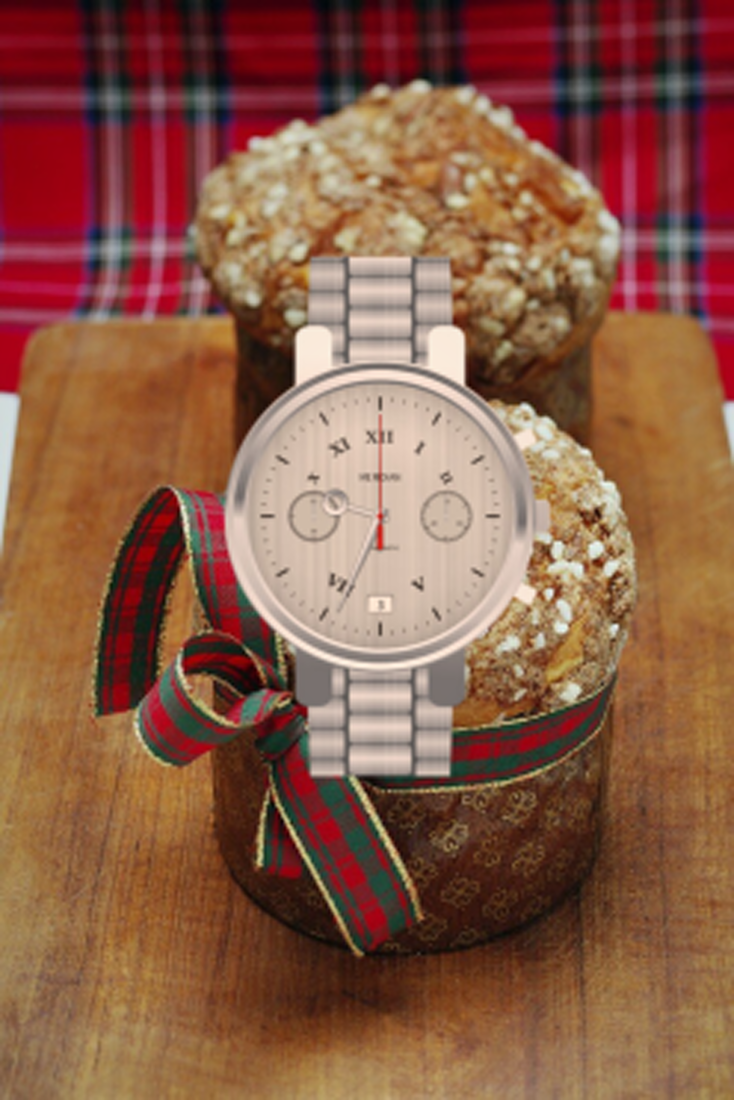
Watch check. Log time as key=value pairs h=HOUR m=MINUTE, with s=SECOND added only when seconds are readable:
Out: h=9 m=34
